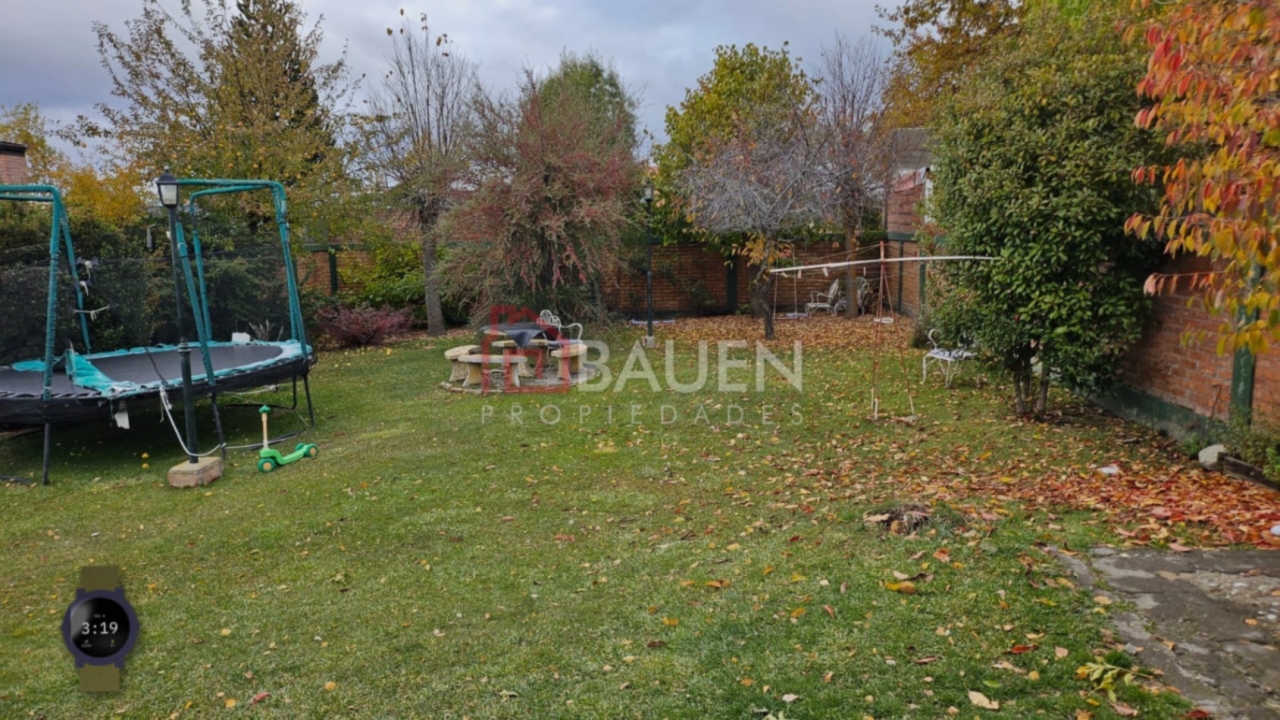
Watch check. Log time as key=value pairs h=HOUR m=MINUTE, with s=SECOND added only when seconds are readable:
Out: h=3 m=19
